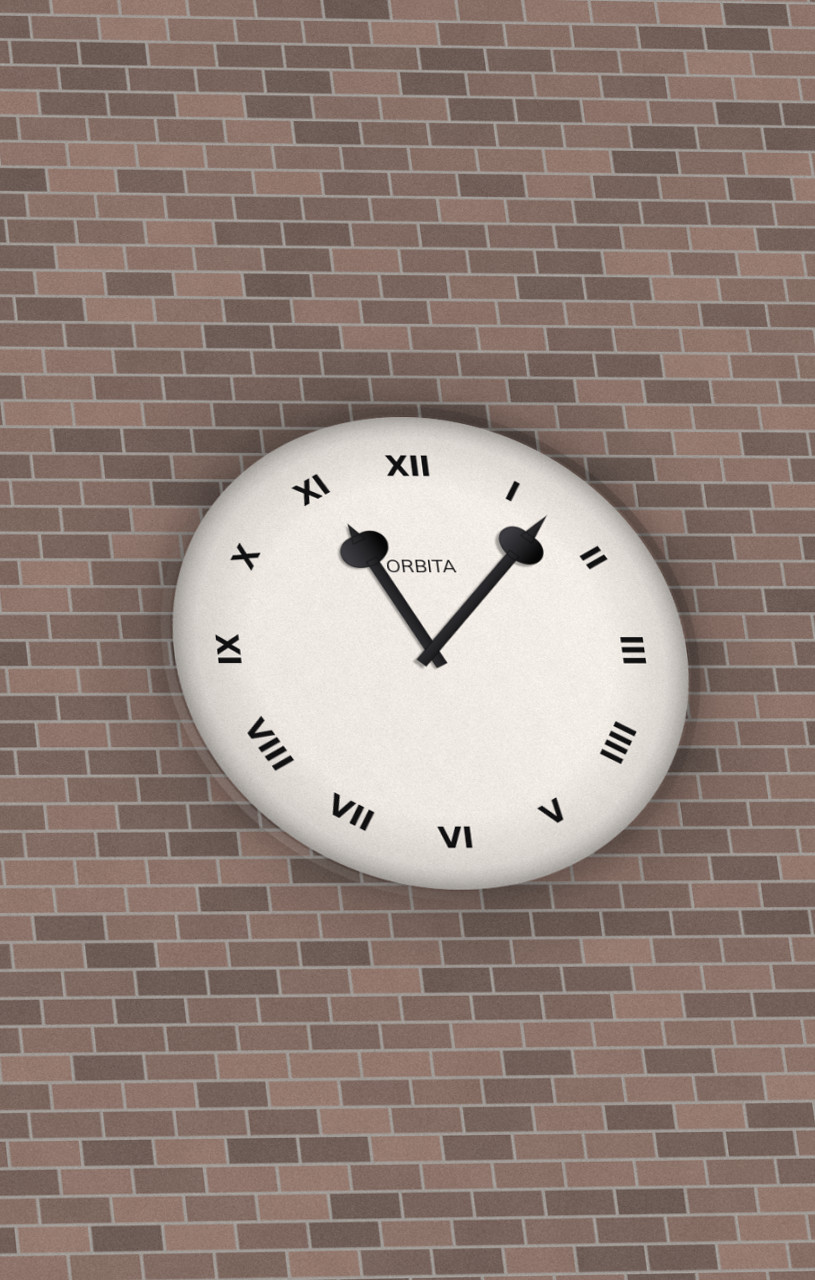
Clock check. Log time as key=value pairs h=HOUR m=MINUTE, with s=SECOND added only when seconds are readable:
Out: h=11 m=7
